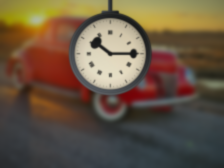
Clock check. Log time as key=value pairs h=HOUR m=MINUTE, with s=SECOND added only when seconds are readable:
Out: h=10 m=15
